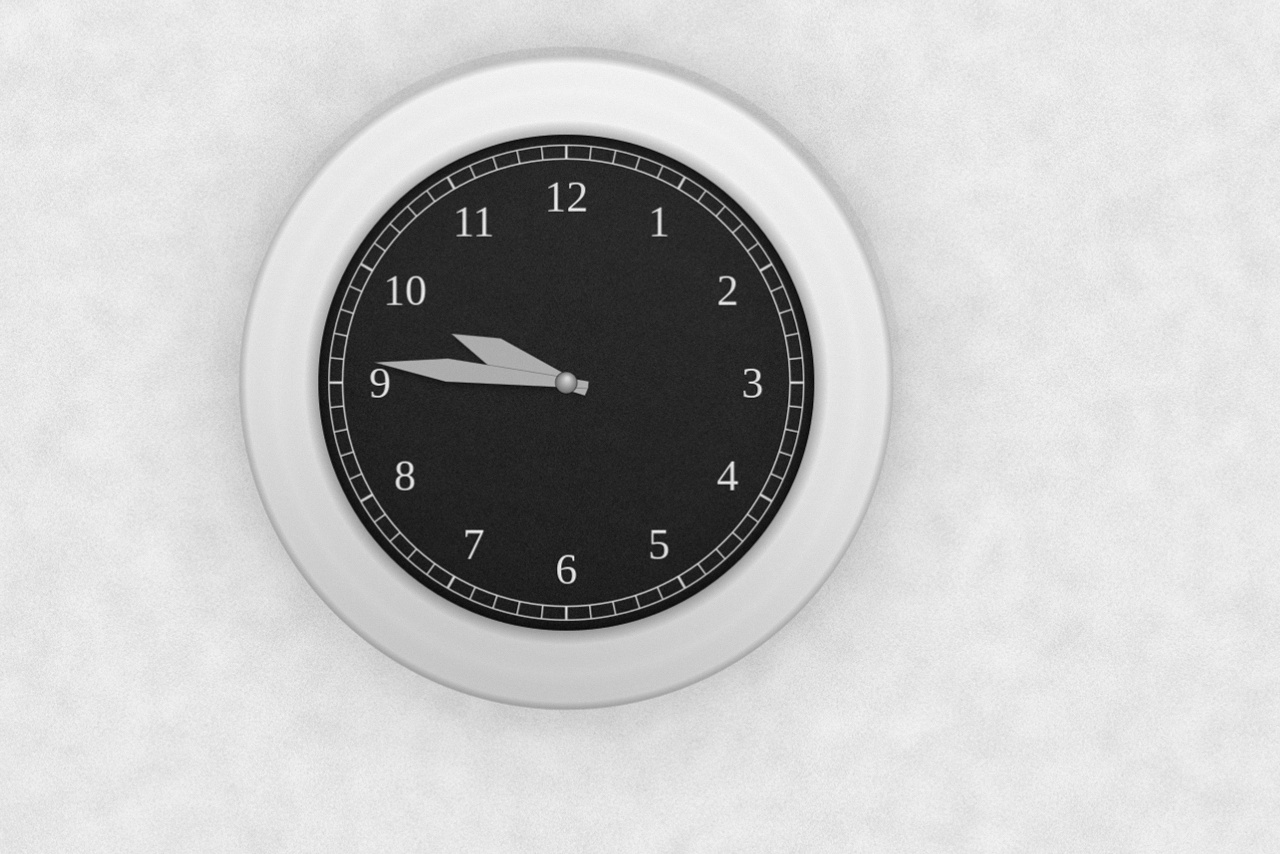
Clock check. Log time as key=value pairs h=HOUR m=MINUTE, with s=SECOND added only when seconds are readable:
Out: h=9 m=46
